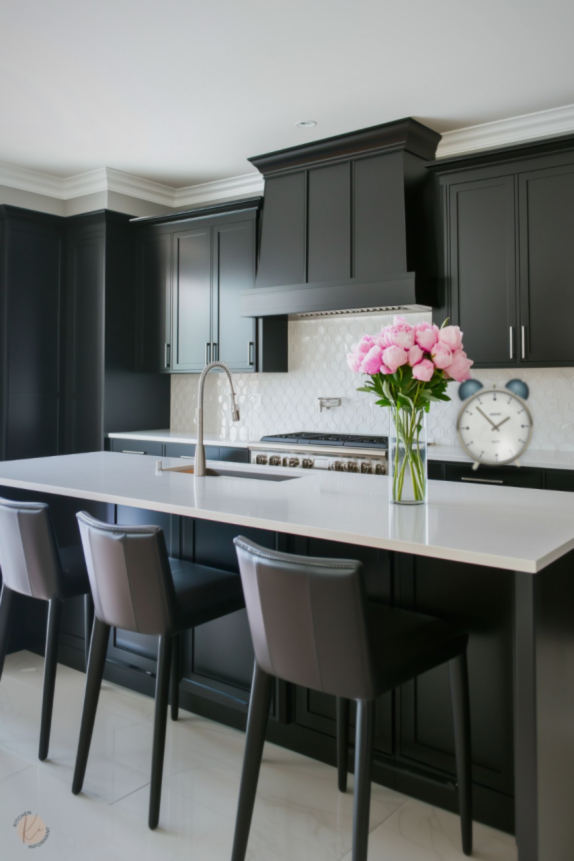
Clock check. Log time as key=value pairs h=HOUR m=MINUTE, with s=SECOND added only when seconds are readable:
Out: h=1 m=53
